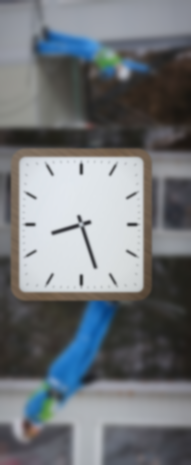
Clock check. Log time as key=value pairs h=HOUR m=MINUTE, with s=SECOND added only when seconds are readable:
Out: h=8 m=27
